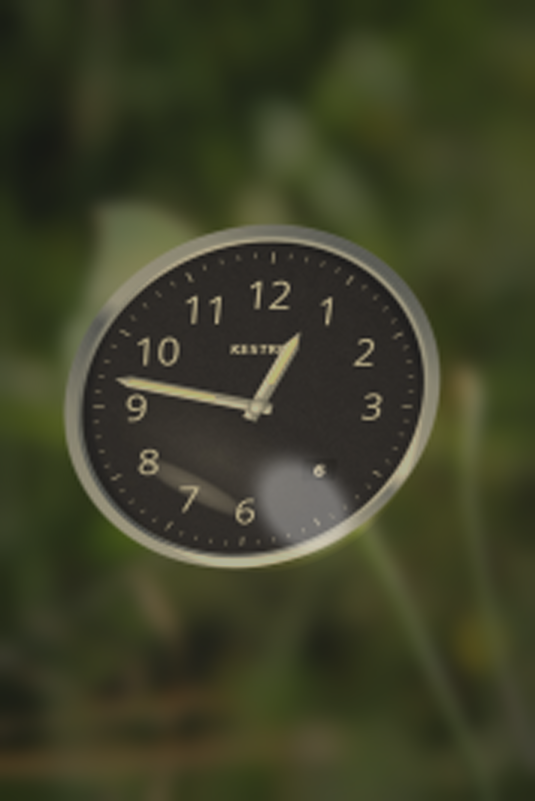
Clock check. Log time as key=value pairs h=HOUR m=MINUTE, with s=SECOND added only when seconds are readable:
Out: h=12 m=47
